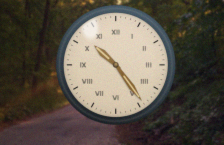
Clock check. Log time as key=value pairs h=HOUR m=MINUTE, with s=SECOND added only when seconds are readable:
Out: h=10 m=24
